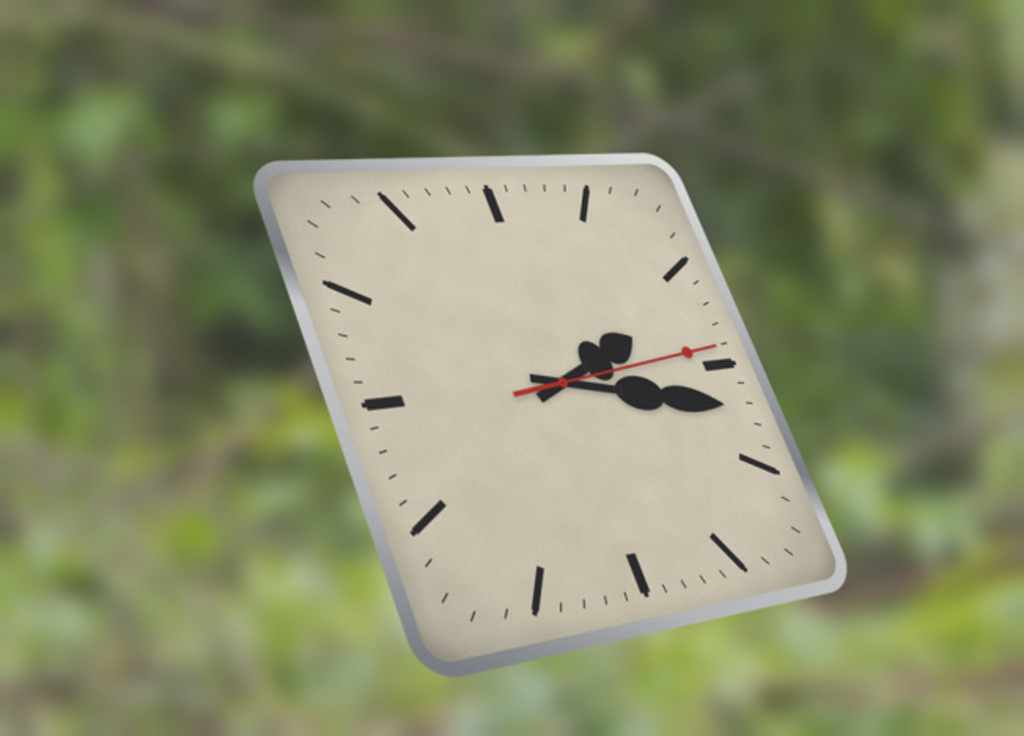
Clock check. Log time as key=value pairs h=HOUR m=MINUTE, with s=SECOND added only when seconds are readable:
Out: h=2 m=17 s=14
